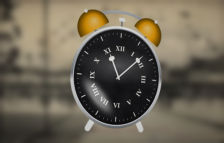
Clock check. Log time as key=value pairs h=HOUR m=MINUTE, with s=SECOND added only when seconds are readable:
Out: h=11 m=8
